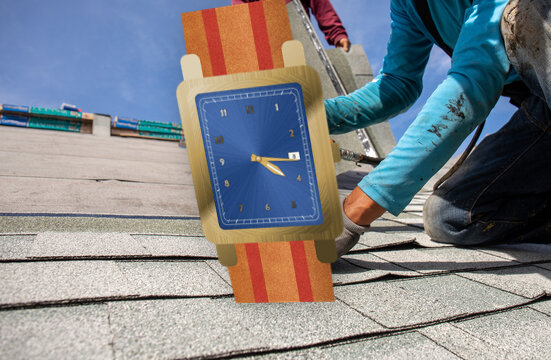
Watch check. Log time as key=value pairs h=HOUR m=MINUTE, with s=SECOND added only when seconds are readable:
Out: h=4 m=16
